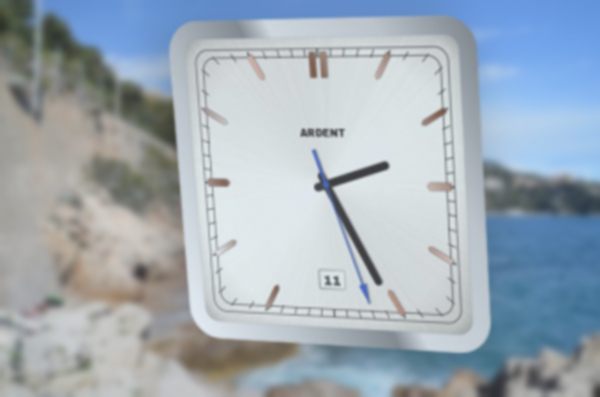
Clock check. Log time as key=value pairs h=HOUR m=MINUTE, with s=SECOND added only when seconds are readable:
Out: h=2 m=25 s=27
